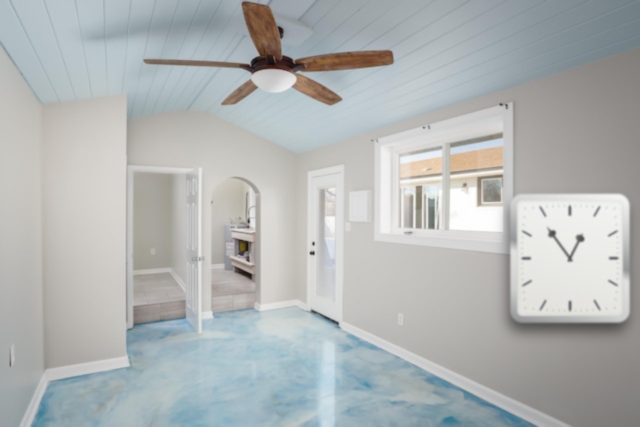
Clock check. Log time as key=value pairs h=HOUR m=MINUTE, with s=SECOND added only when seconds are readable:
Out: h=12 m=54
